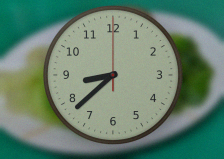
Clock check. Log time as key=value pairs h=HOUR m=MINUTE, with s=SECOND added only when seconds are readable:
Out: h=8 m=38 s=0
